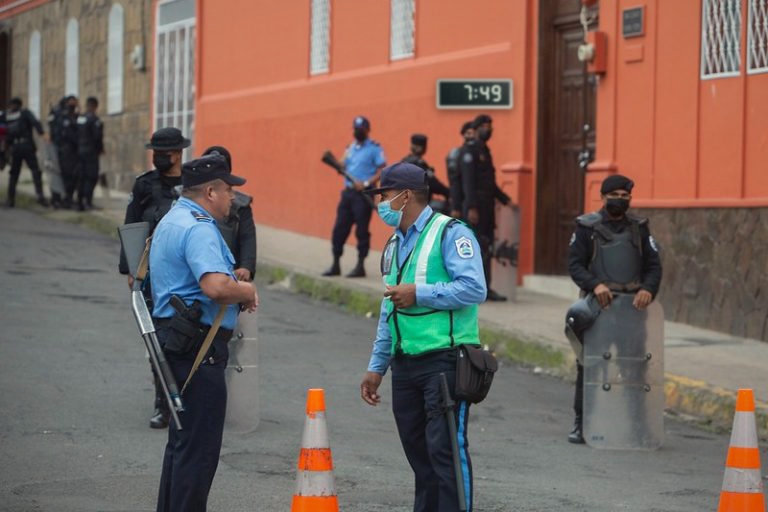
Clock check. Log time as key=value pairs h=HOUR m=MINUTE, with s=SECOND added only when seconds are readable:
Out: h=7 m=49
